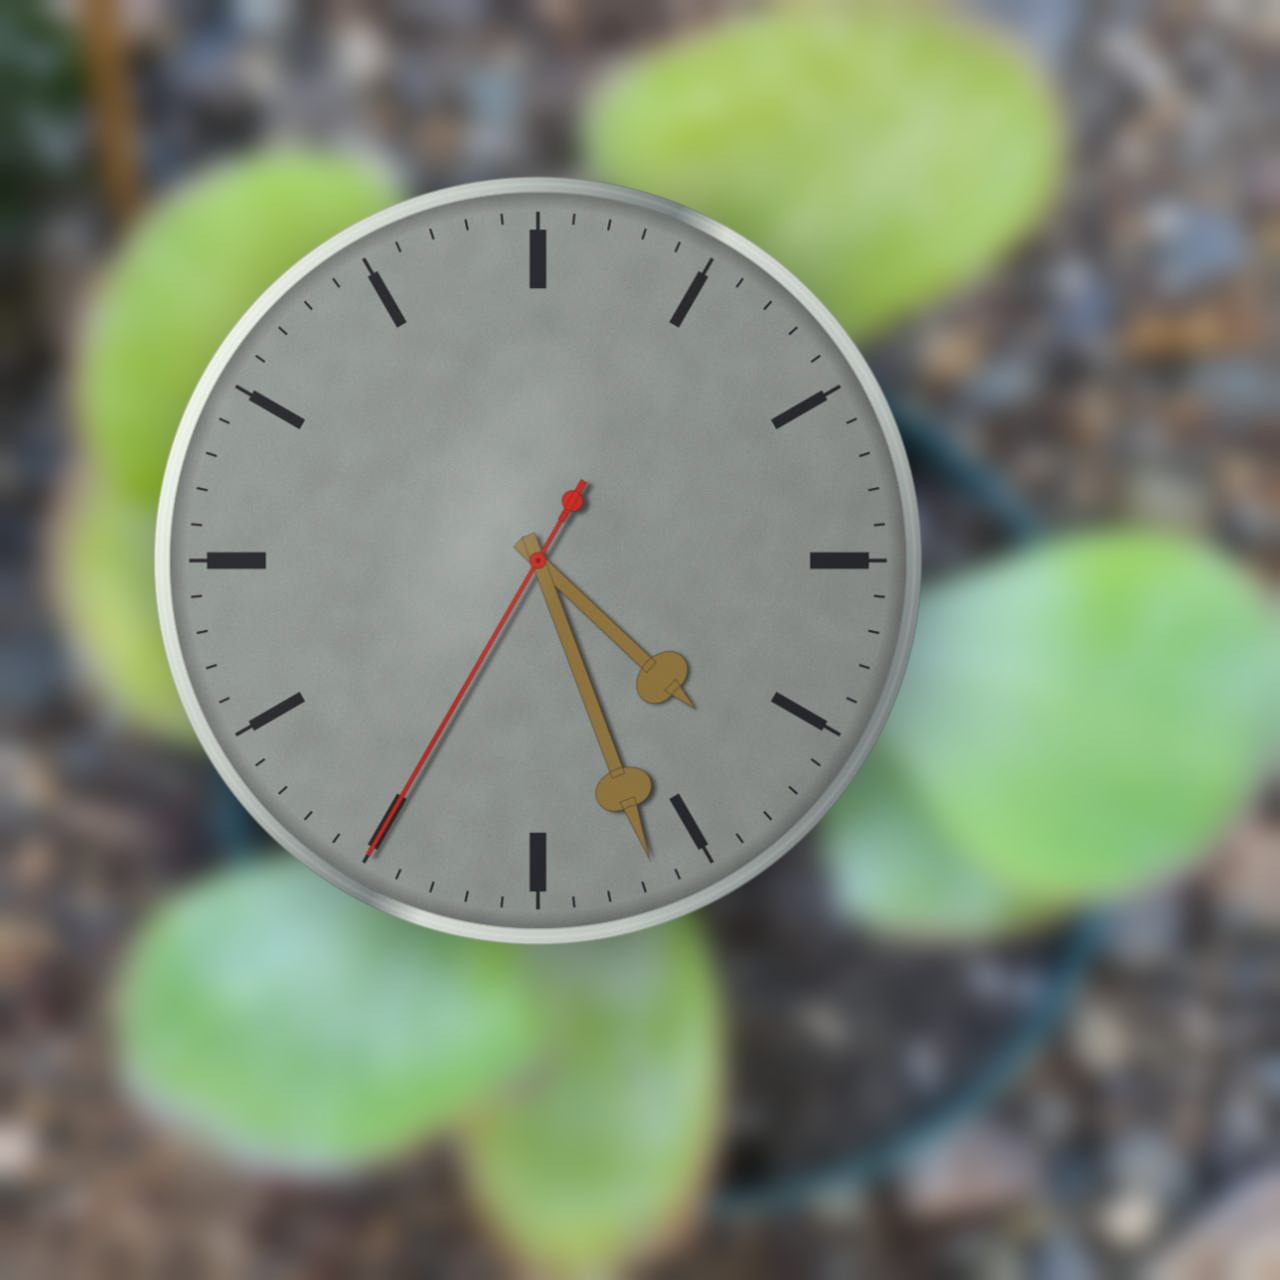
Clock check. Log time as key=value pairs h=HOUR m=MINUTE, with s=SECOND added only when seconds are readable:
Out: h=4 m=26 s=35
